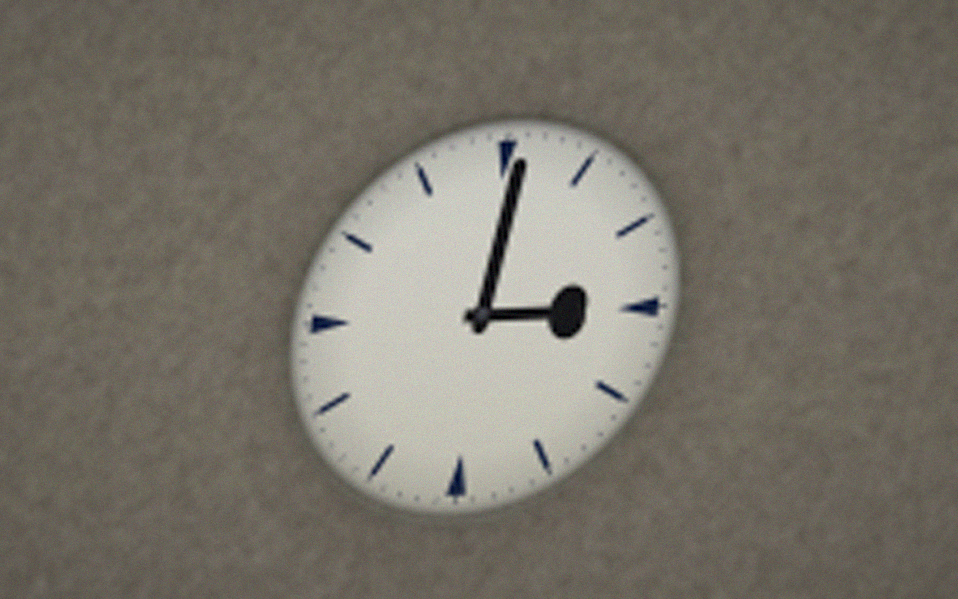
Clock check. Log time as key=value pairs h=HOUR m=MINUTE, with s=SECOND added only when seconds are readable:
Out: h=3 m=1
